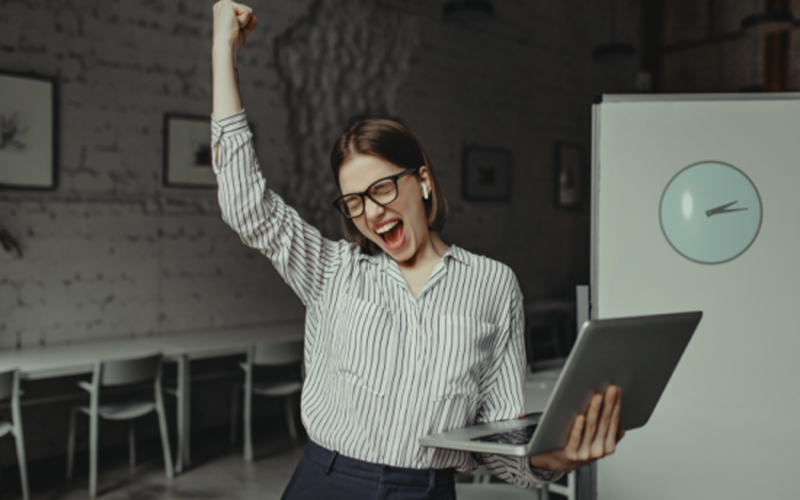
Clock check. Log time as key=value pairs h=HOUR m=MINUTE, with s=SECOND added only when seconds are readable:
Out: h=2 m=14
